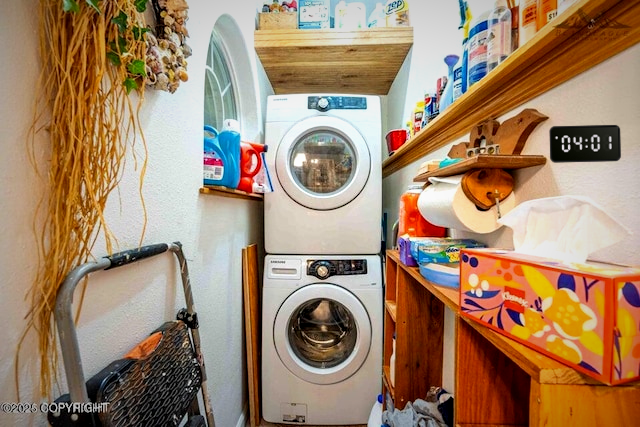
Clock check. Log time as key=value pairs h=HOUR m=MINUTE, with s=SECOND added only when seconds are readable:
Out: h=4 m=1
